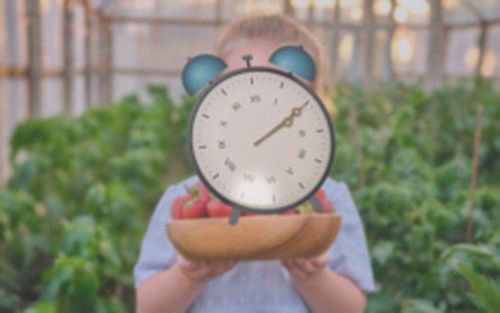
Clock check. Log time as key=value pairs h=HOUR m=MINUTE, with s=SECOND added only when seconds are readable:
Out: h=2 m=10
